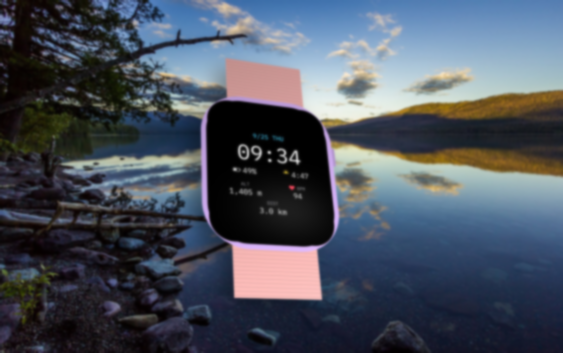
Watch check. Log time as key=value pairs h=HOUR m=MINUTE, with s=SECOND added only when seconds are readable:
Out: h=9 m=34
